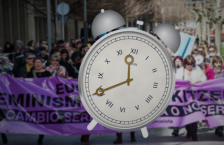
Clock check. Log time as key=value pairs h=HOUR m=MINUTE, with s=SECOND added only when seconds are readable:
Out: h=11 m=40
